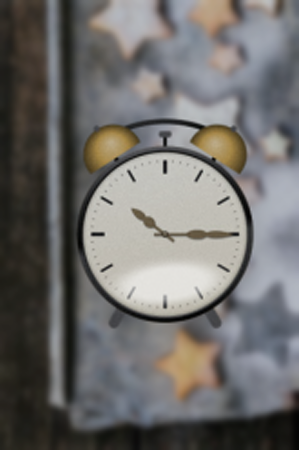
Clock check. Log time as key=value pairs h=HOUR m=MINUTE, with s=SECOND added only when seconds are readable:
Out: h=10 m=15
